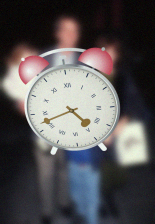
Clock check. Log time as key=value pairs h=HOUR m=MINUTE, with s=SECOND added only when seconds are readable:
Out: h=4 m=42
